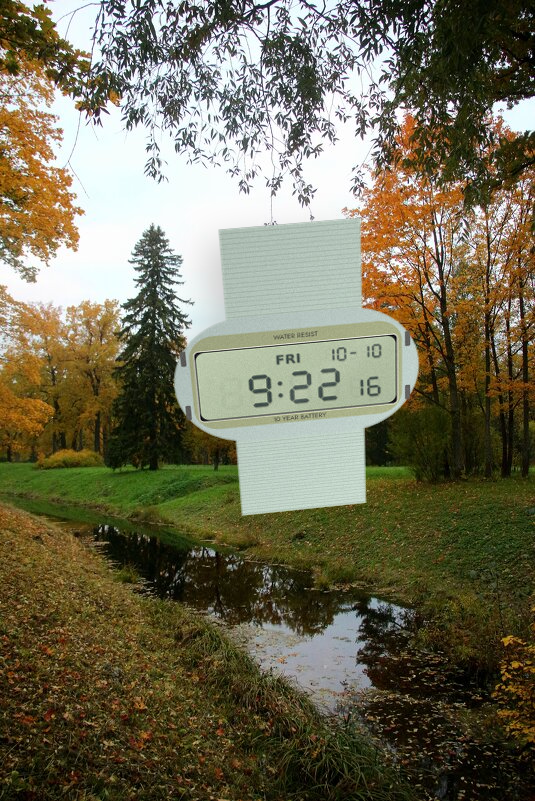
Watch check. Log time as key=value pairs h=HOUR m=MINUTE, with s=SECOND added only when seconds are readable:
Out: h=9 m=22 s=16
